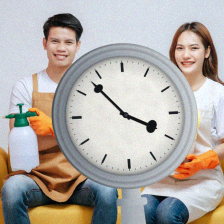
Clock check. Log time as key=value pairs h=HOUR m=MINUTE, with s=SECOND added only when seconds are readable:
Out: h=3 m=53
